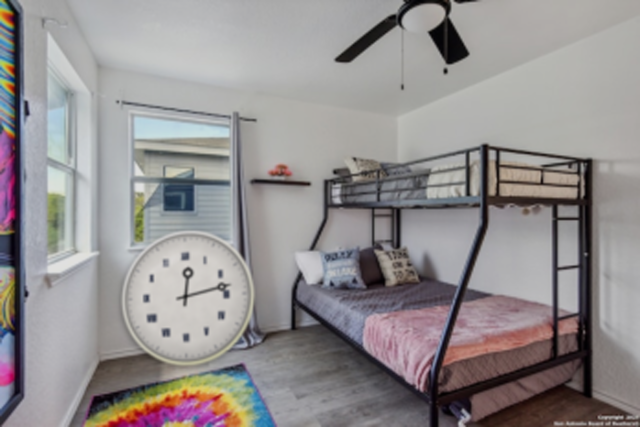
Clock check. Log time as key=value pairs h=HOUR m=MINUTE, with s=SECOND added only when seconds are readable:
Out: h=12 m=13
